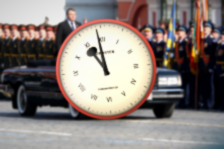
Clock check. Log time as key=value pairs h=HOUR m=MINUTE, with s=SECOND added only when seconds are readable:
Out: h=10 m=59
